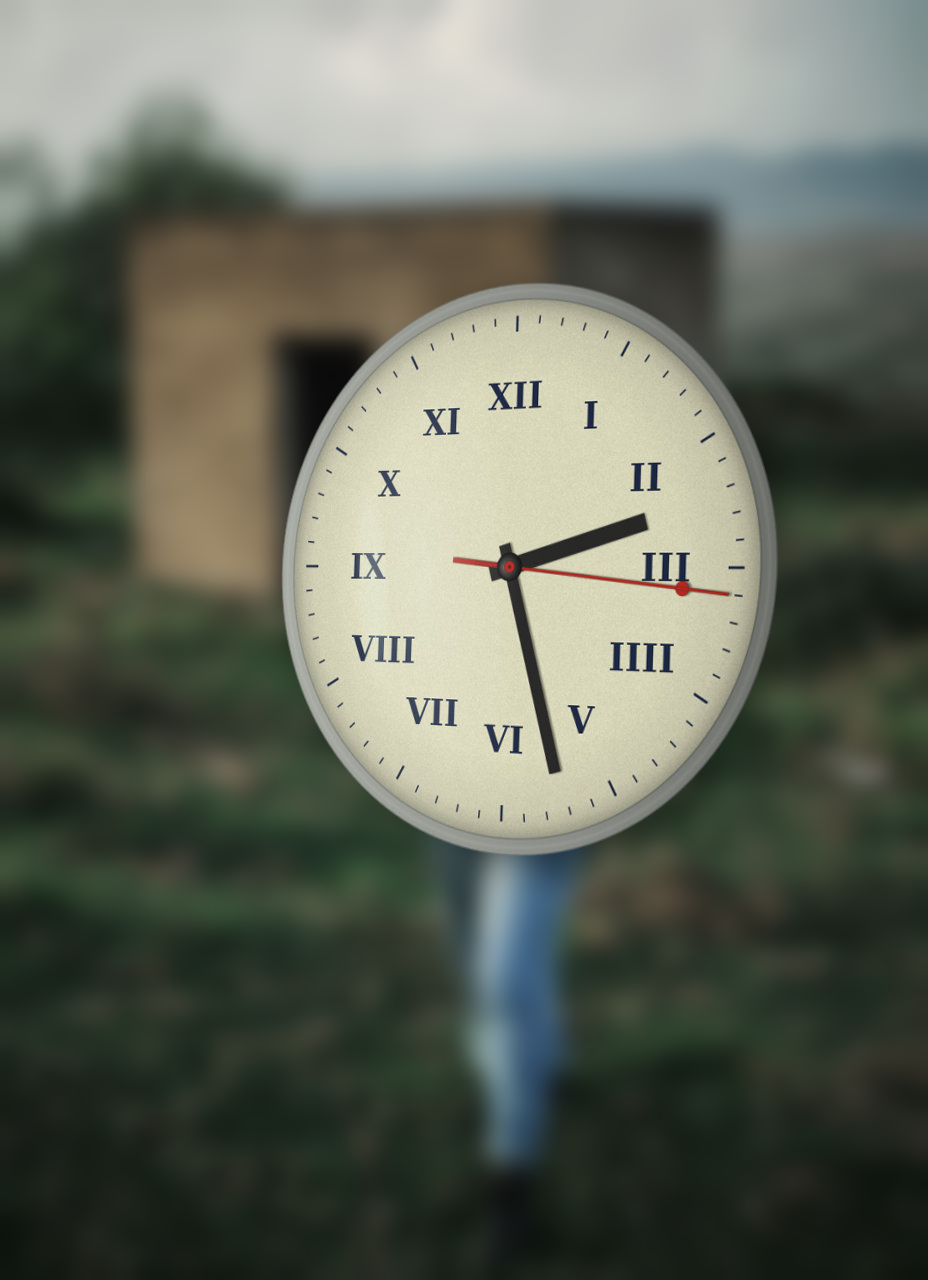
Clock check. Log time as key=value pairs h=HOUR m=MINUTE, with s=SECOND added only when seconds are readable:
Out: h=2 m=27 s=16
